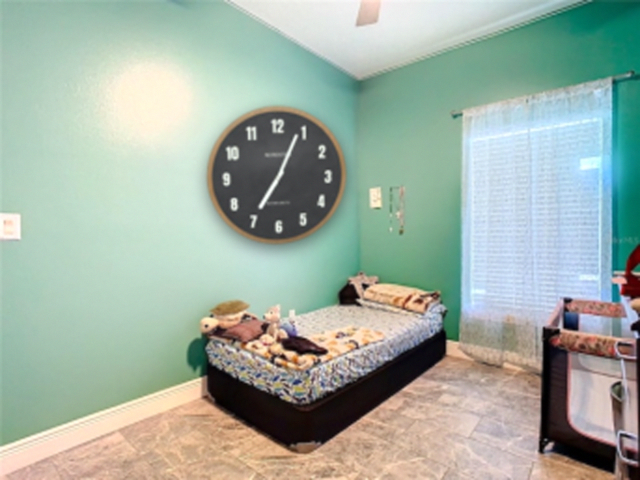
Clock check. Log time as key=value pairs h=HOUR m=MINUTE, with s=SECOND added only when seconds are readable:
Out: h=7 m=4
